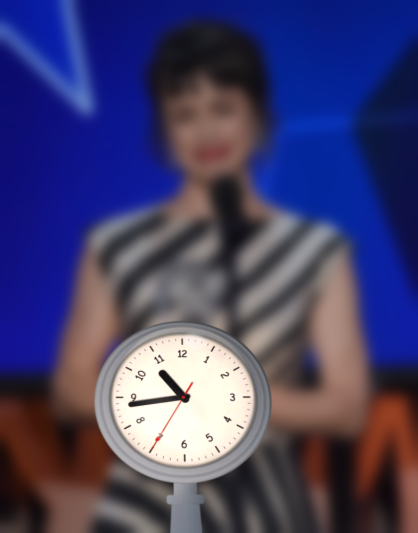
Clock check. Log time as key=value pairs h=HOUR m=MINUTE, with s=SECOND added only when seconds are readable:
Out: h=10 m=43 s=35
